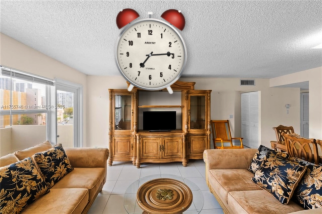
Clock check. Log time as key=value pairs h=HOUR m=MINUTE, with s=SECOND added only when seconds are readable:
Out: h=7 m=14
